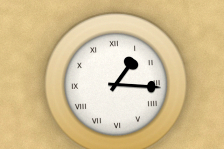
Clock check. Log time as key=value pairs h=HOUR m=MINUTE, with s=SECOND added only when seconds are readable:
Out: h=1 m=16
